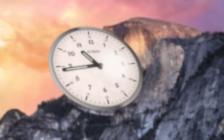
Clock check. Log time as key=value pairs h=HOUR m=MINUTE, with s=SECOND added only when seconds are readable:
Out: h=10 m=44
